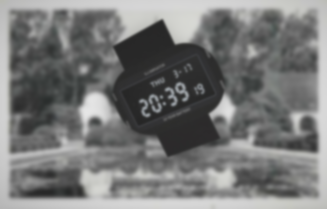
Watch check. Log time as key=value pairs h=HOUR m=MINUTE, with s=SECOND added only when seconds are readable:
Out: h=20 m=39
